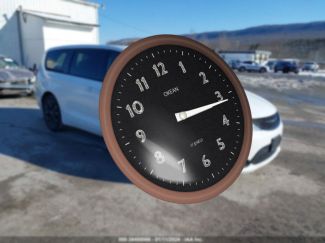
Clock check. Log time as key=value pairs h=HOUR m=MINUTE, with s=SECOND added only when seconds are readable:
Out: h=3 m=16
